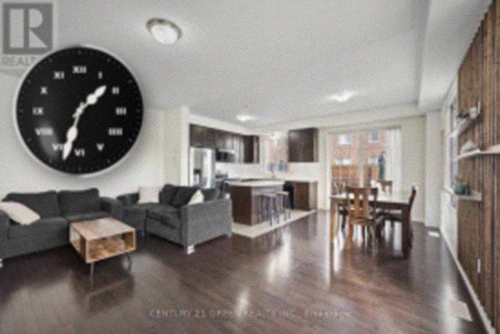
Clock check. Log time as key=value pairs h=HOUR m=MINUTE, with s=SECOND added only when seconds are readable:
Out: h=1 m=33
